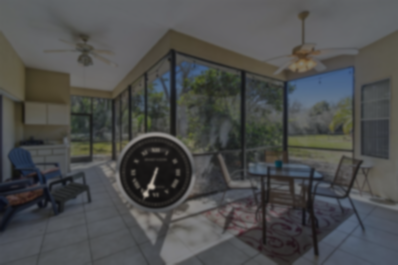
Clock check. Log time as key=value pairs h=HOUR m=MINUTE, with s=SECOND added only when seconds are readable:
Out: h=6 m=34
